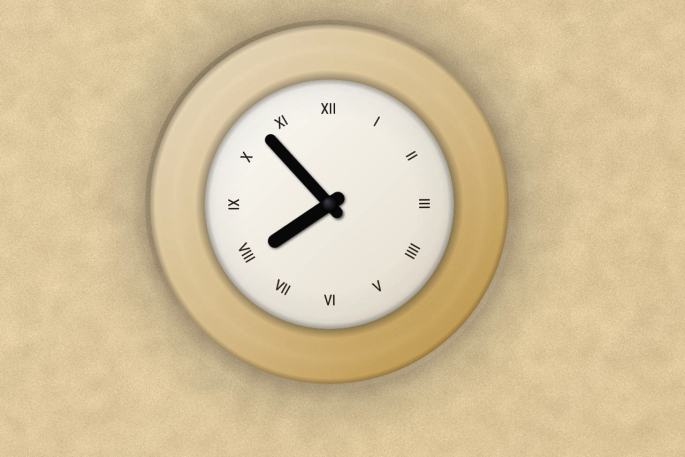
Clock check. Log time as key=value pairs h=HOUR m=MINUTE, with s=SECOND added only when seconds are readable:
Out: h=7 m=53
